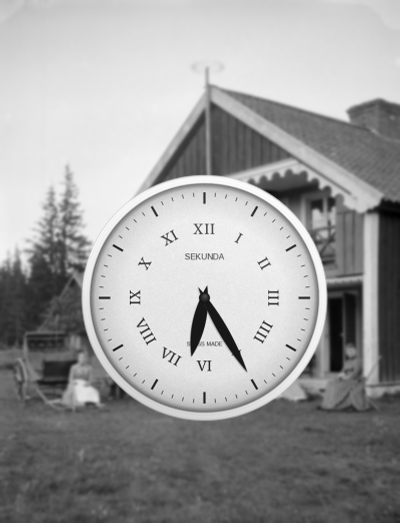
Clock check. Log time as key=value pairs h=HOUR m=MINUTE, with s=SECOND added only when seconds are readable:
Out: h=6 m=25
